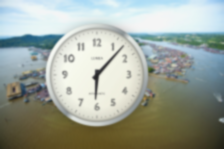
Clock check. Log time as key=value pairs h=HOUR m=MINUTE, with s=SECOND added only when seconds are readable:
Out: h=6 m=7
